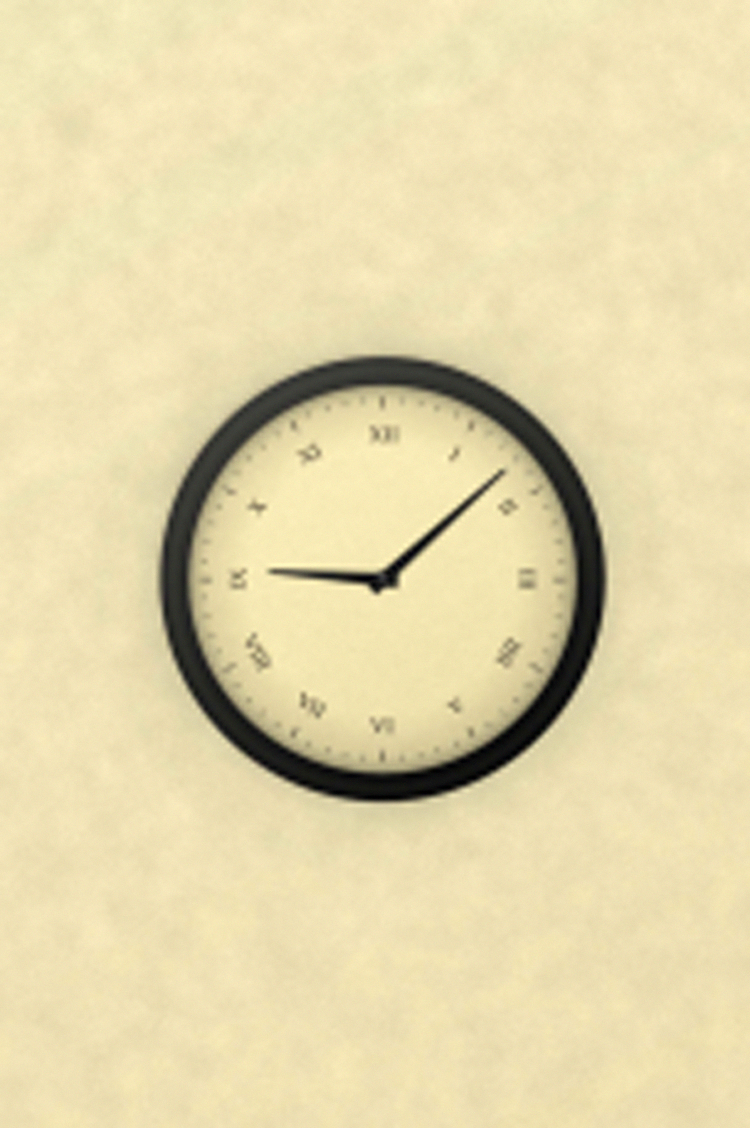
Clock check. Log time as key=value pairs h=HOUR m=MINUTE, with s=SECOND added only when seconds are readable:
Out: h=9 m=8
